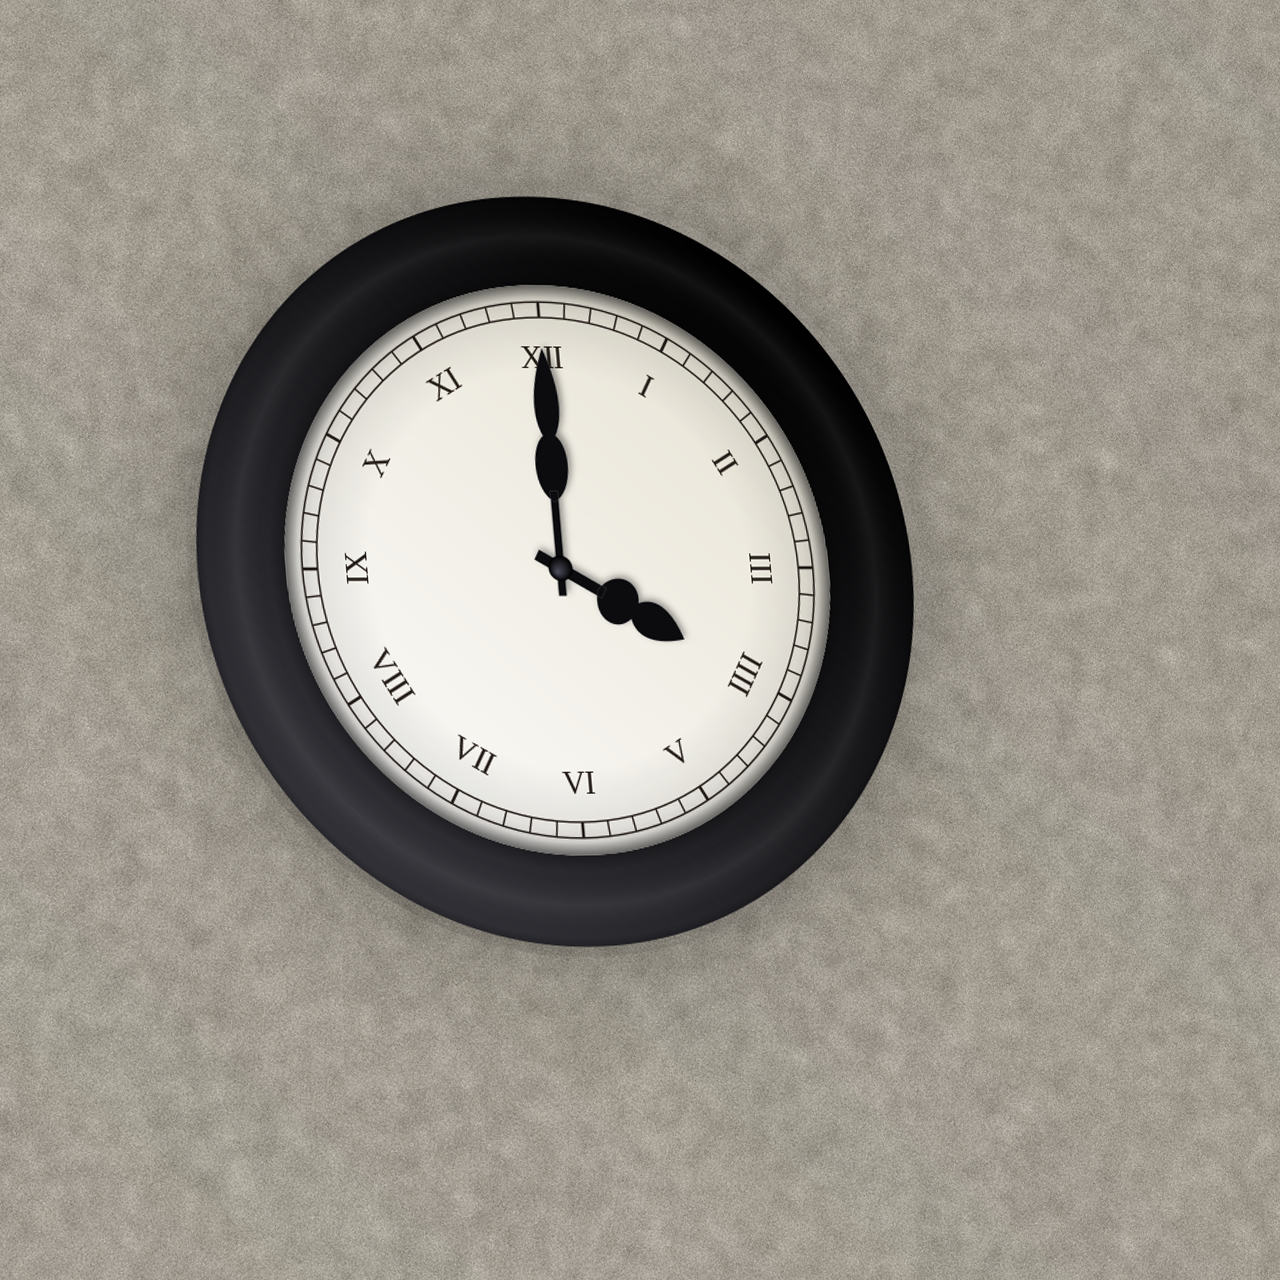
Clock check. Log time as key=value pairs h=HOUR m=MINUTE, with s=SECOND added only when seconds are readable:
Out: h=4 m=0
